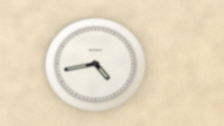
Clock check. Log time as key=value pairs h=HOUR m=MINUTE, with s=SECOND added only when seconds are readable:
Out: h=4 m=43
